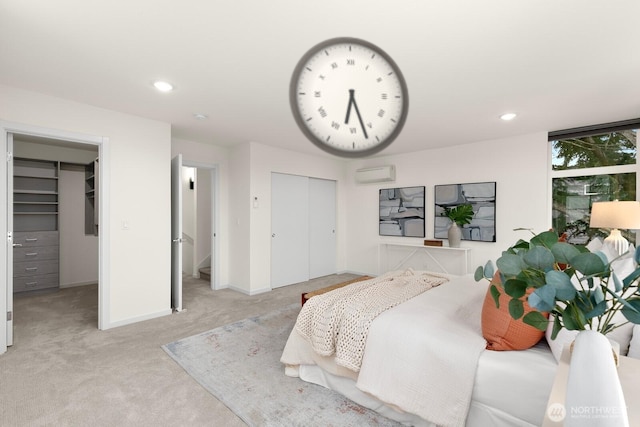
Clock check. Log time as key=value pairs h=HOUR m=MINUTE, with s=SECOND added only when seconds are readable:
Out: h=6 m=27
